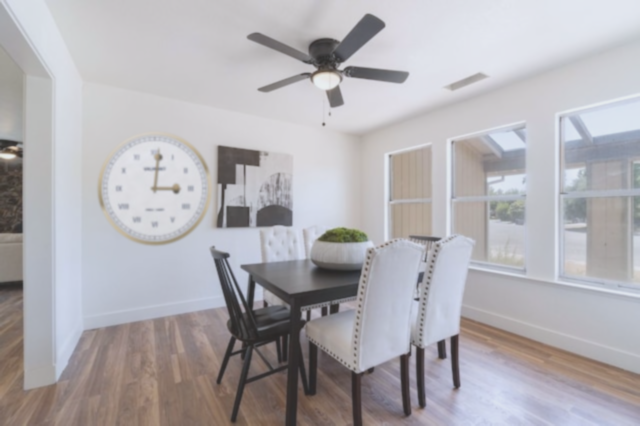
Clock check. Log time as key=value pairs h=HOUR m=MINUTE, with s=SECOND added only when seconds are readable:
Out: h=3 m=1
